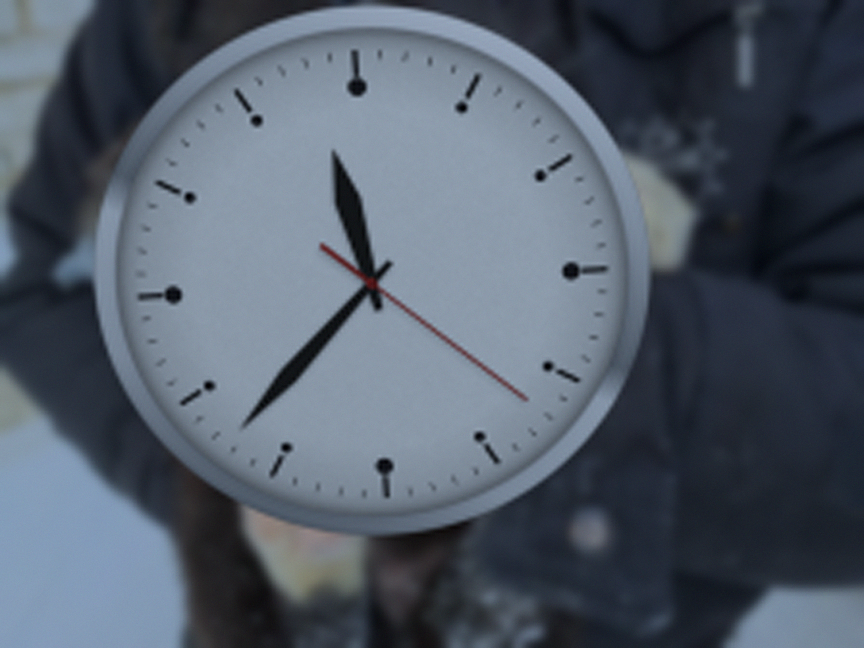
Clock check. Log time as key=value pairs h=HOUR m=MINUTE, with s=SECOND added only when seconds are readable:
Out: h=11 m=37 s=22
